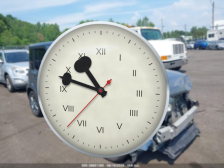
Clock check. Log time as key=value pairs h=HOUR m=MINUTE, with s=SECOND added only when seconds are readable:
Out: h=10 m=47 s=37
